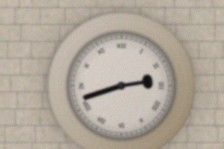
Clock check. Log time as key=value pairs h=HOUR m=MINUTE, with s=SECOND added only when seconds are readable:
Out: h=2 m=42
